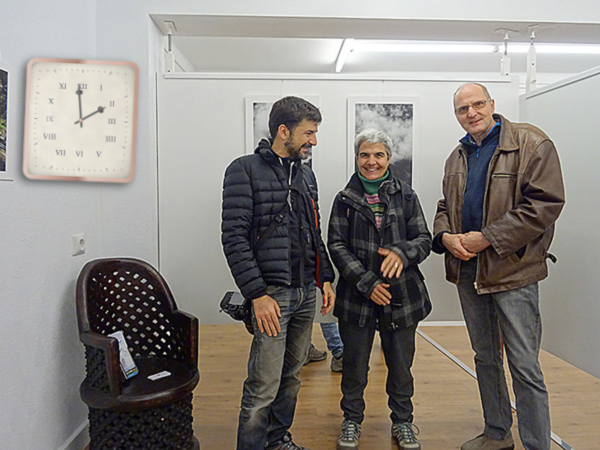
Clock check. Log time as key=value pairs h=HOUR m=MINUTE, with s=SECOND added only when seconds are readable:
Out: h=1 m=59
